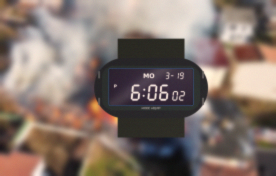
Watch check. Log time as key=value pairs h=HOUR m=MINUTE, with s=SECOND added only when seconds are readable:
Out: h=6 m=6 s=2
